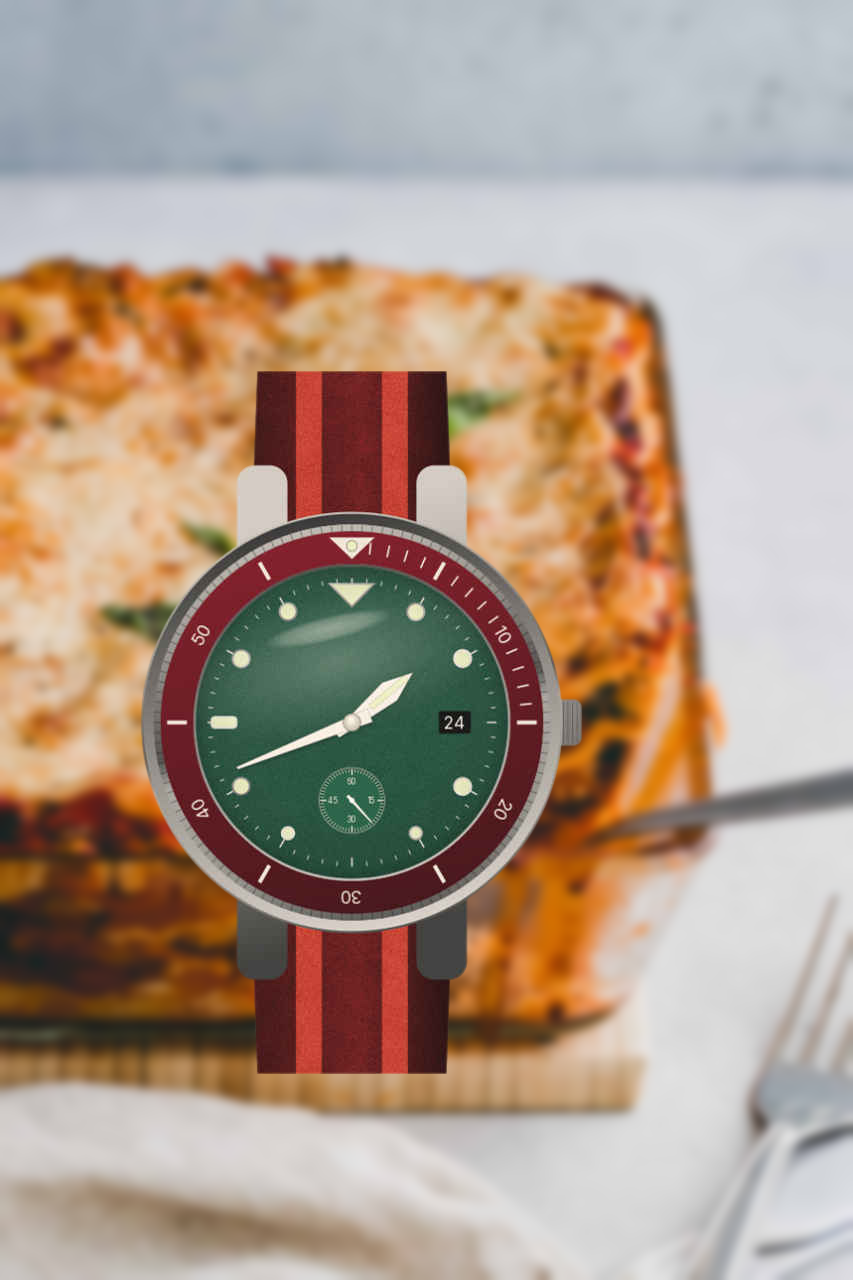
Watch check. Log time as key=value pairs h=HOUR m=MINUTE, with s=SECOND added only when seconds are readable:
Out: h=1 m=41 s=23
